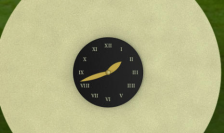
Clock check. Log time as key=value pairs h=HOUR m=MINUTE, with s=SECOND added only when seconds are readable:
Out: h=1 m=42
